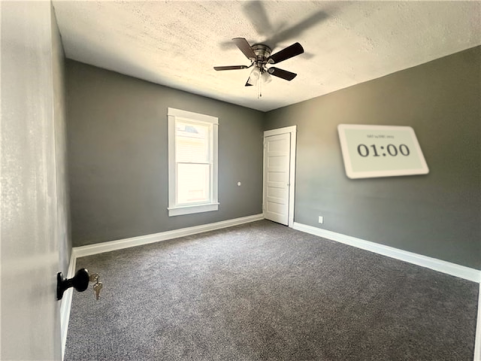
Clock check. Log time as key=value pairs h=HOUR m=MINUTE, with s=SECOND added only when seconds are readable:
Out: h=1 m=0
